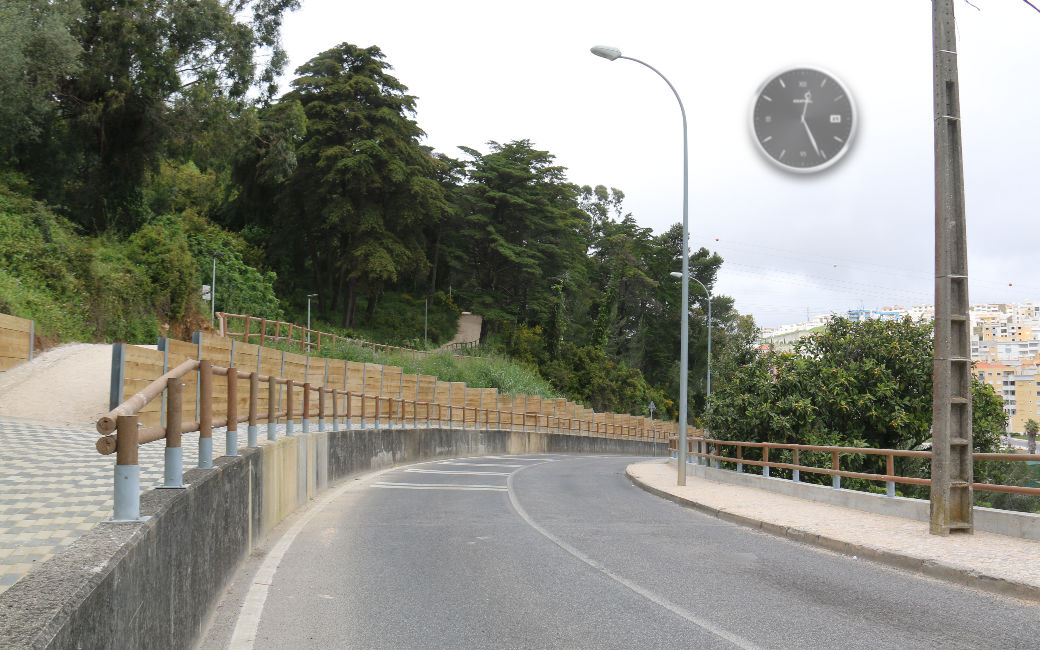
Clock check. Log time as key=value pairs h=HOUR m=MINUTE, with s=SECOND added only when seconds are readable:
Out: h=12 m=26
